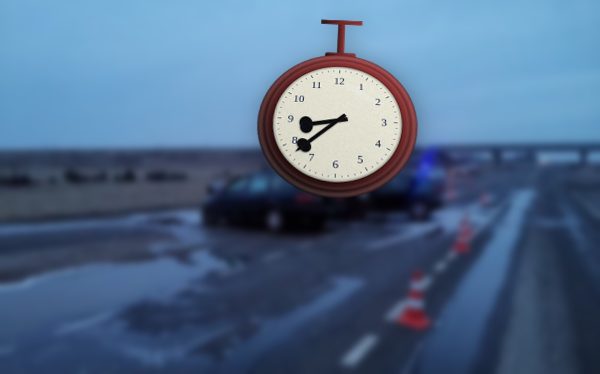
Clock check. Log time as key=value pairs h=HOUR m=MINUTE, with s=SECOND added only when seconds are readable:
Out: h=8 m=38
